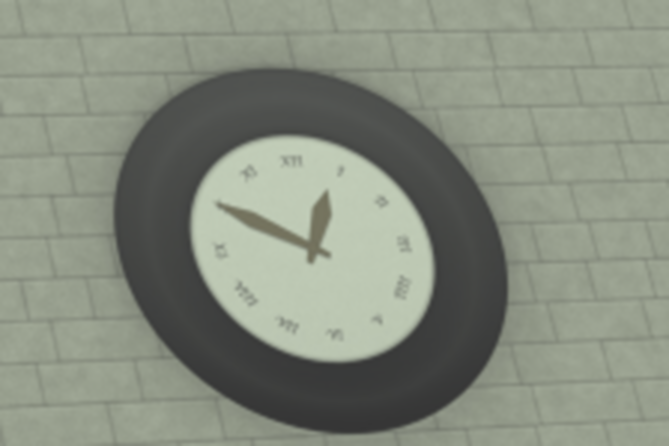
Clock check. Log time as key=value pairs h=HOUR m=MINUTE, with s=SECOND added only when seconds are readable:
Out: h=12 m=50
